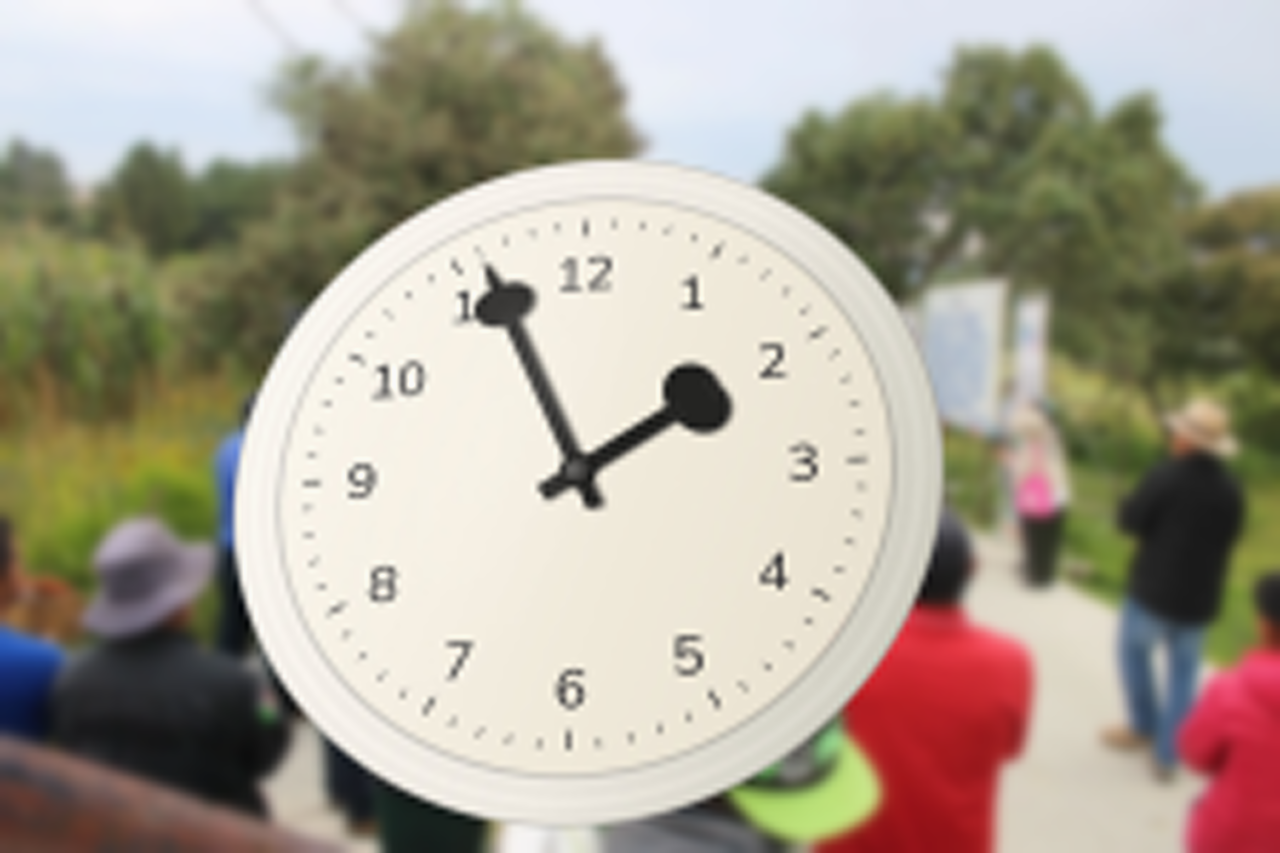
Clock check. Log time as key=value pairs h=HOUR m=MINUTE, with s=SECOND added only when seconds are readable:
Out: h=1 m=56
